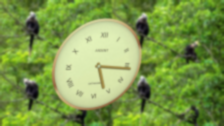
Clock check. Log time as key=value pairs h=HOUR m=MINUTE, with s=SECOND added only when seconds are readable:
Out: h=5 m=16
